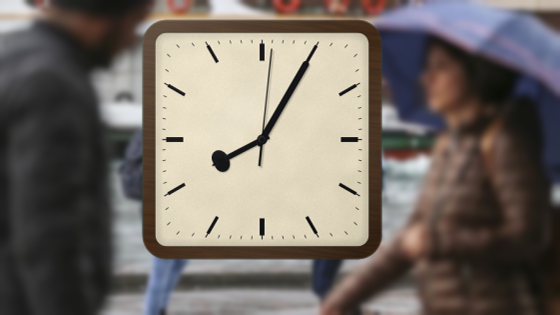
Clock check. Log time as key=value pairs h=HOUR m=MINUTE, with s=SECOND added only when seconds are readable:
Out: h=8 m=5 s=1
